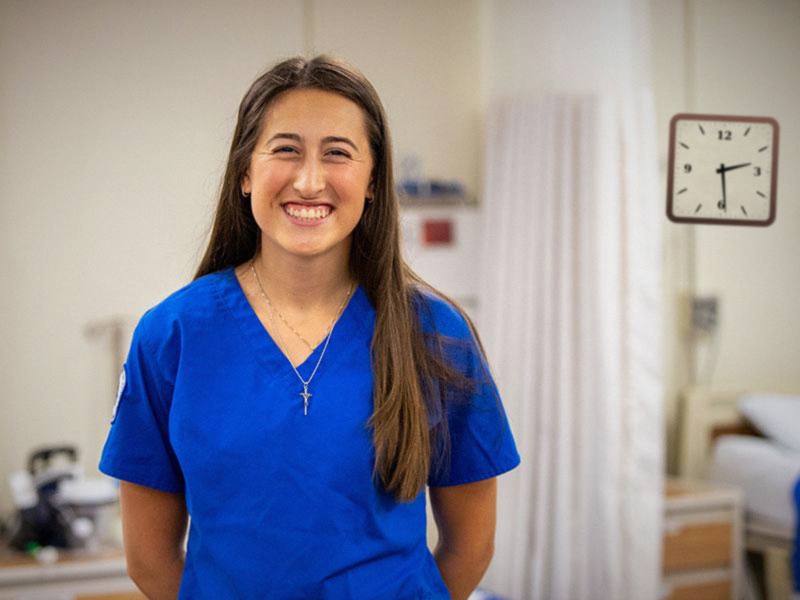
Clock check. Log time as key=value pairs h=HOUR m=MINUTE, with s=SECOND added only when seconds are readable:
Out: h=2 m=29
